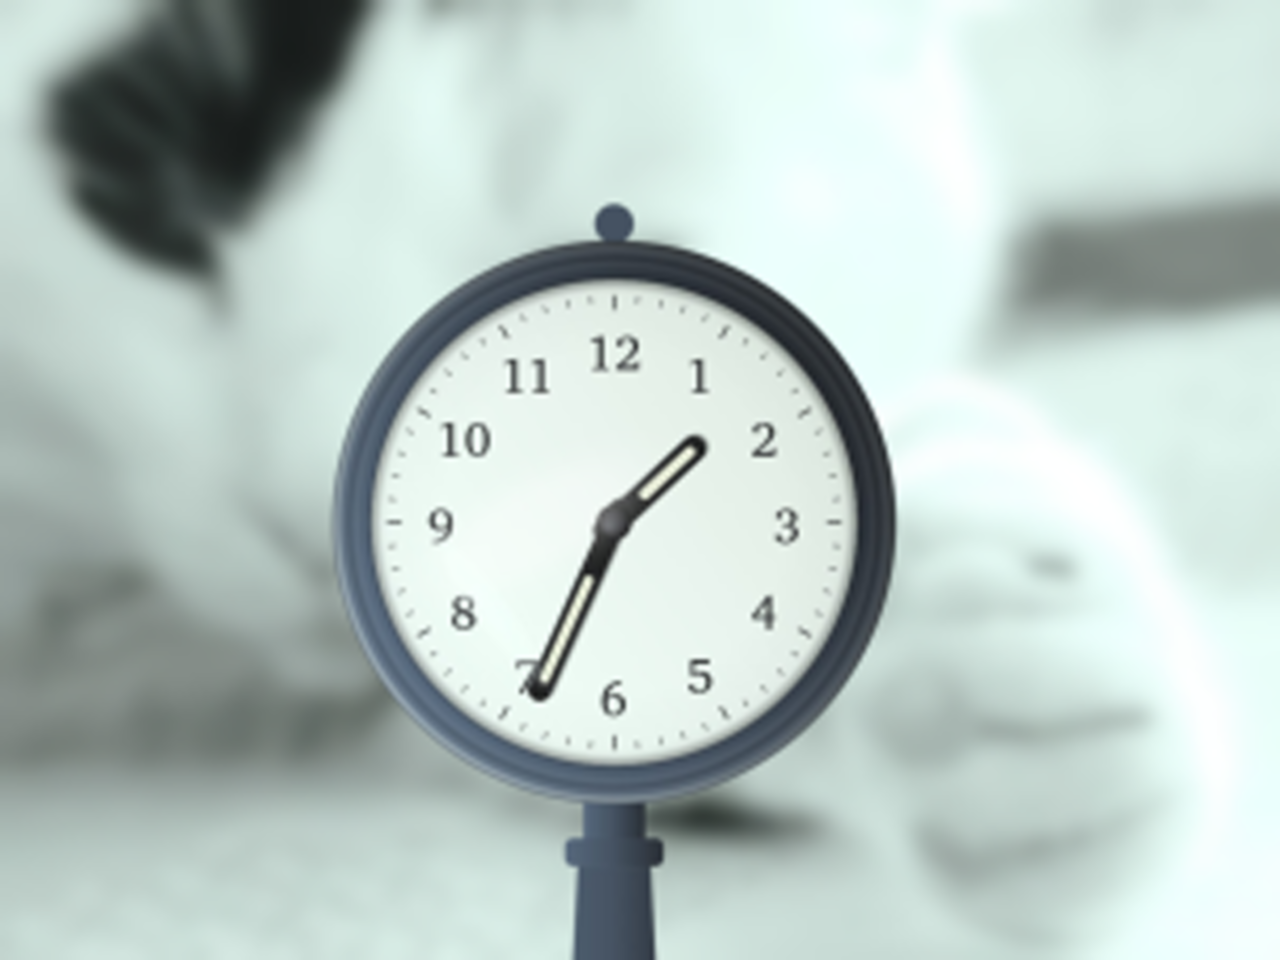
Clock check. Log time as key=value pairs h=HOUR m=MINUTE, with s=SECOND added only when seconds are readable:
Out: h=1 m=34
